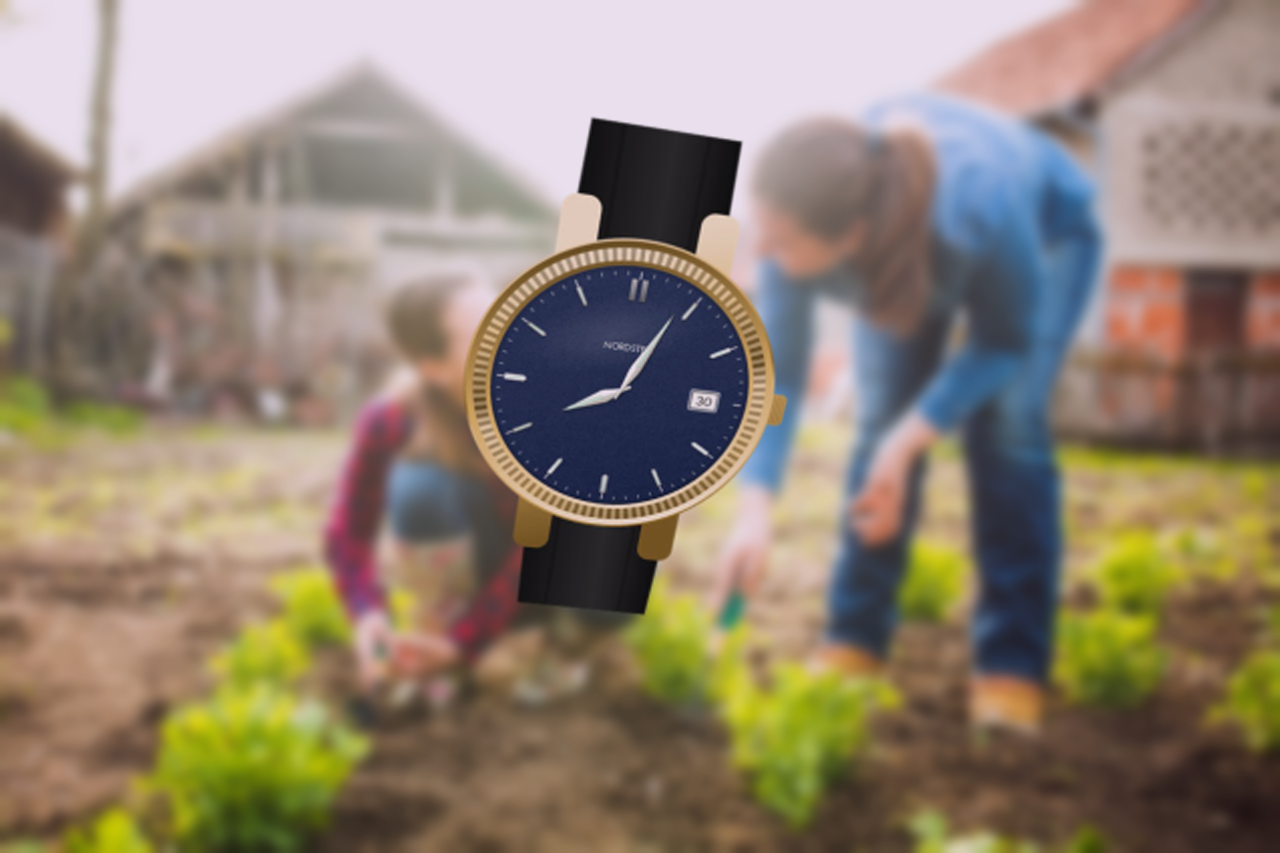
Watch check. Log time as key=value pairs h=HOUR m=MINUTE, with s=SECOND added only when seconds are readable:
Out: h=8 m=4
